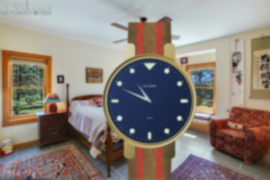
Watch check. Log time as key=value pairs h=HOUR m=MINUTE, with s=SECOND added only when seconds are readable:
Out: h=10 m=49
